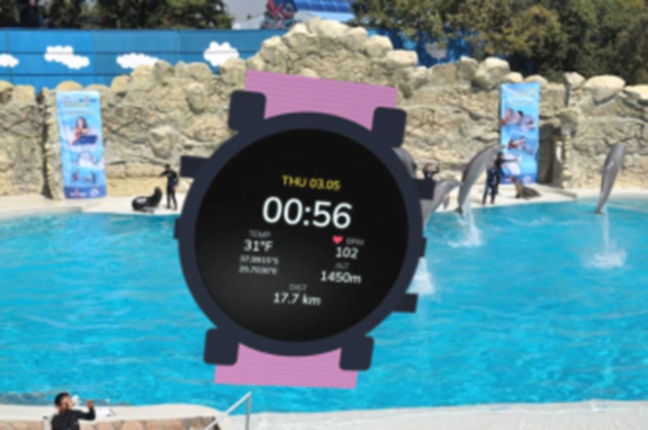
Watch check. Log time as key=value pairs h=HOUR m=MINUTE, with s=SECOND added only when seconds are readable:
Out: h=0 m=56
